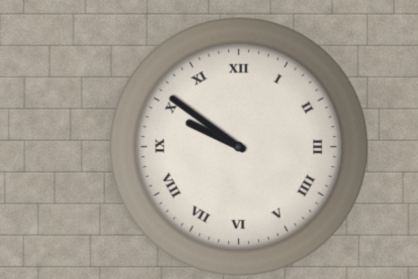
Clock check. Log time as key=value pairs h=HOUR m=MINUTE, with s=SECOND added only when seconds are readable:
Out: h=9 m=51
